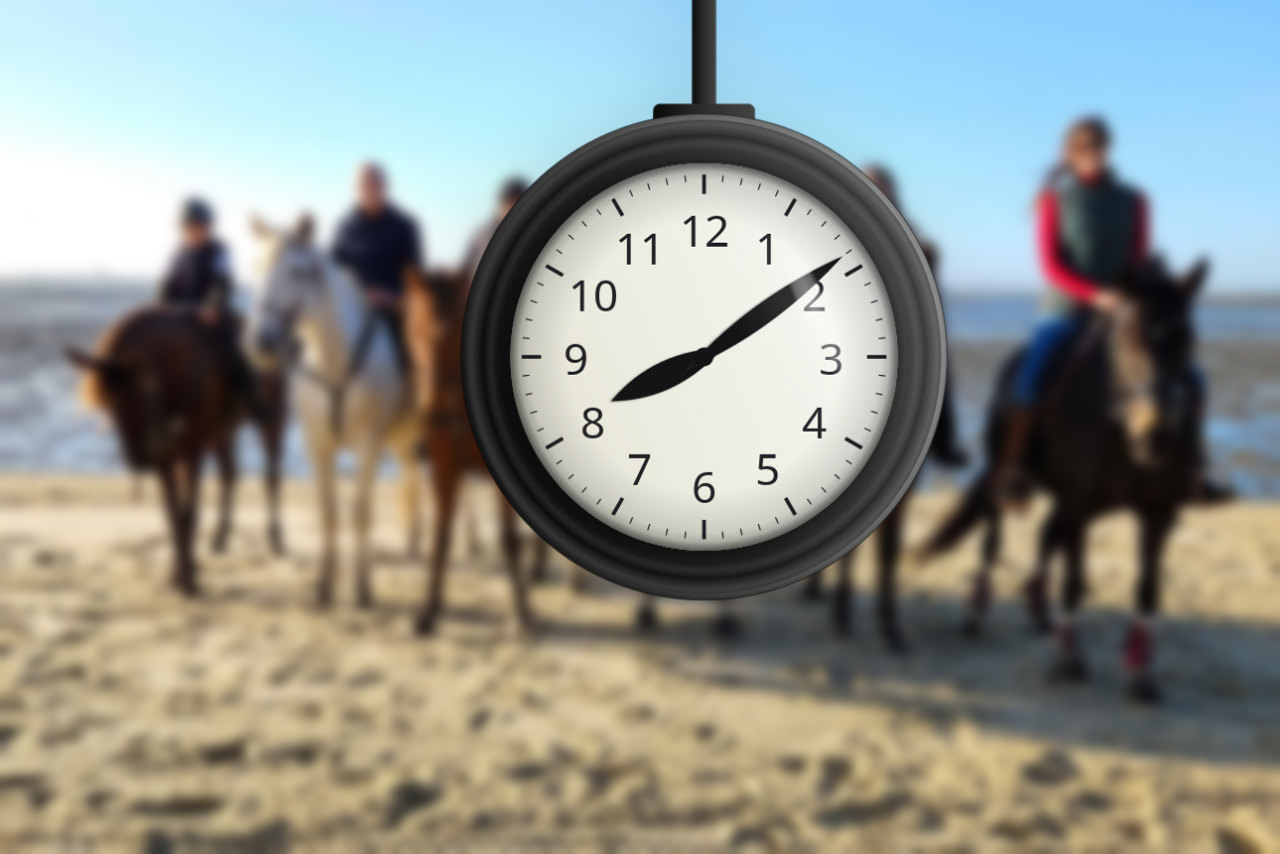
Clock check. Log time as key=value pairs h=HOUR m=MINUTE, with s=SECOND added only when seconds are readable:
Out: h=8 m=9
